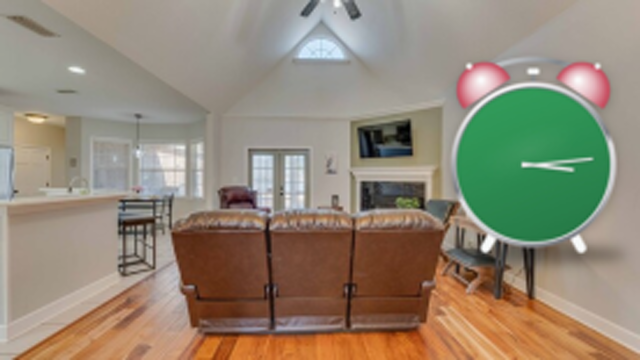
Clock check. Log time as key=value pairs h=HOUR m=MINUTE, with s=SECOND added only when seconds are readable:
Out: h=3 m=14
